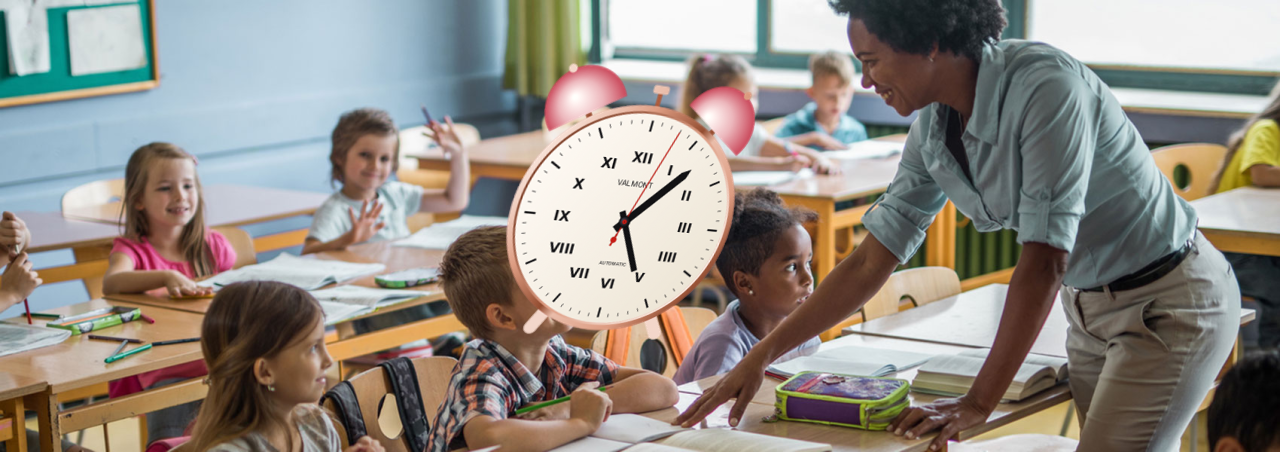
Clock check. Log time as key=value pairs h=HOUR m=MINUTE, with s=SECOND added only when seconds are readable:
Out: h=5 m=7 s=3
